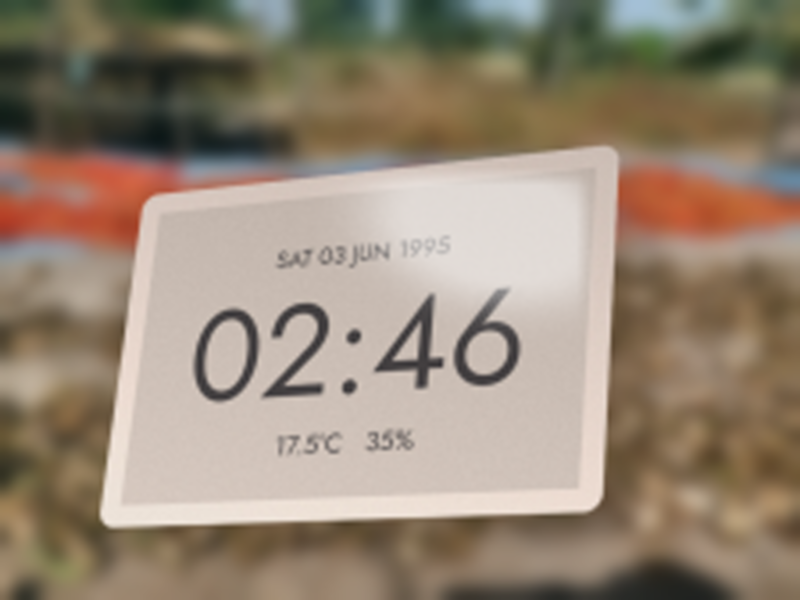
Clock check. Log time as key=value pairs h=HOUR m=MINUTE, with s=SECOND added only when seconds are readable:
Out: h=2 m=46
